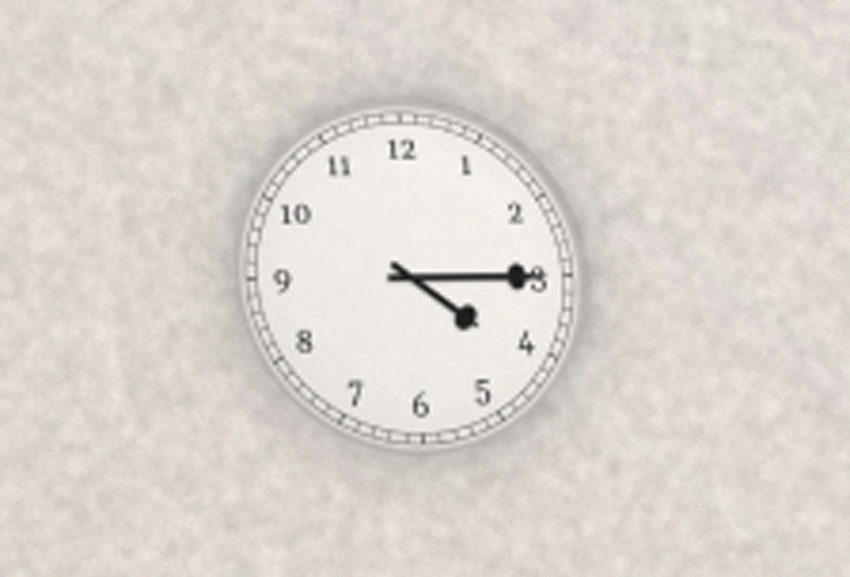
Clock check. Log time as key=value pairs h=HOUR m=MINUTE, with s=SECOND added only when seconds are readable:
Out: h=4 m=15
